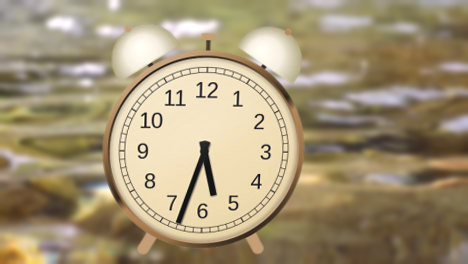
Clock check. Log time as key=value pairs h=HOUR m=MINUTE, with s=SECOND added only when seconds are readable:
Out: h=5 m=33
